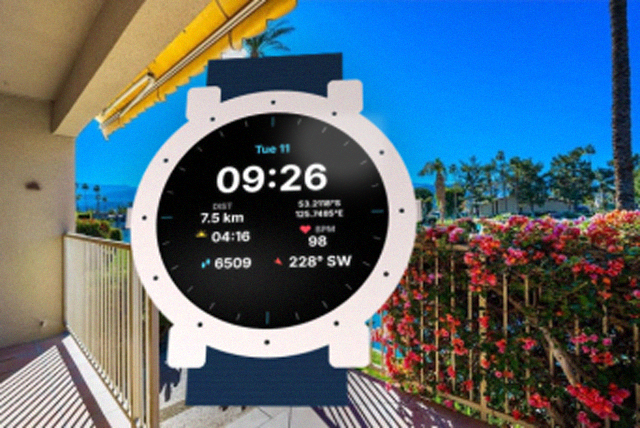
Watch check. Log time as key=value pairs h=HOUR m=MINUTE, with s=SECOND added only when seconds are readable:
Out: h=9 m=26
